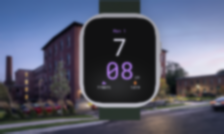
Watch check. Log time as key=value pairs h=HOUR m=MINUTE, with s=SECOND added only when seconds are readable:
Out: h=7 m=8
